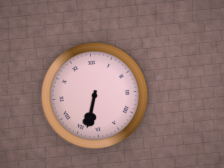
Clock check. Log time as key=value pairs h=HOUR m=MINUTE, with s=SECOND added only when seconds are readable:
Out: h=6 m=33
